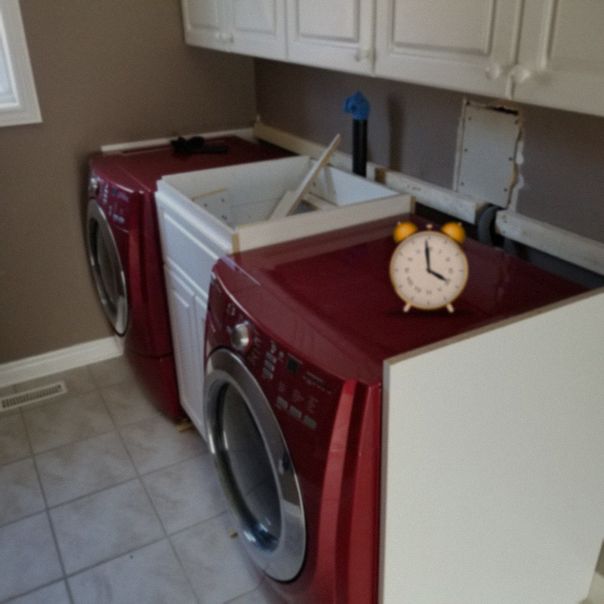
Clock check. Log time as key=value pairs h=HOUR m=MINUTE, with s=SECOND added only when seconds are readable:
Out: h=3 m=59
